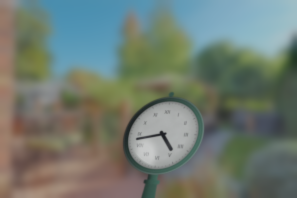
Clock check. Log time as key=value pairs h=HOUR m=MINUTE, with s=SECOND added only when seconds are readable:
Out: h=4 m=43
